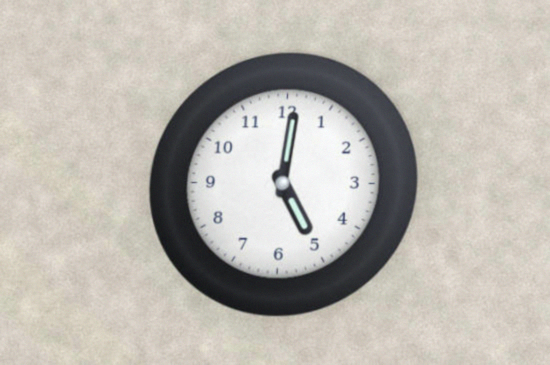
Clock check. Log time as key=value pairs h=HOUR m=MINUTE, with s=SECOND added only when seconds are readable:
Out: h=5 m=1
